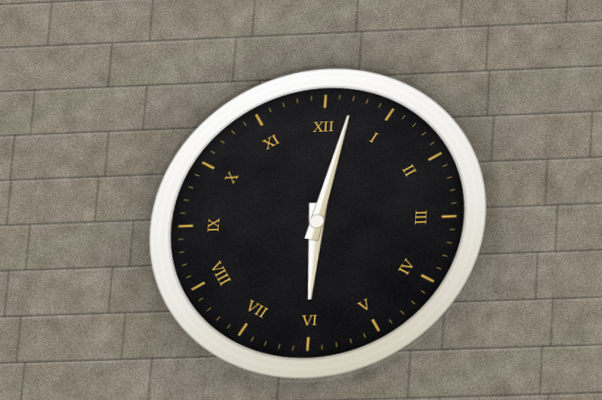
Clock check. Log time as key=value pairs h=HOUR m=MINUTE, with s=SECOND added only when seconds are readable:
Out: h=6 m=2
